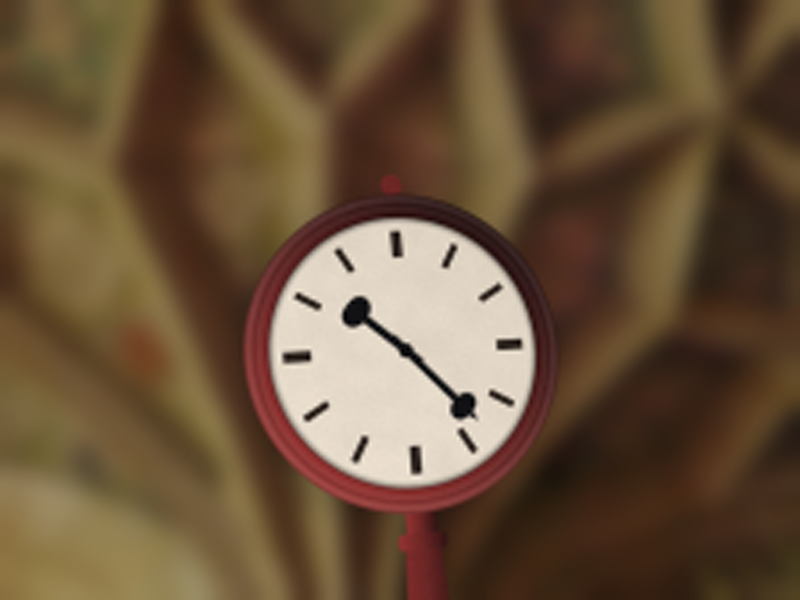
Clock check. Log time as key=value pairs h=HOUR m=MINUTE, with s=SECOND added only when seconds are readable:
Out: h=10 m=23
